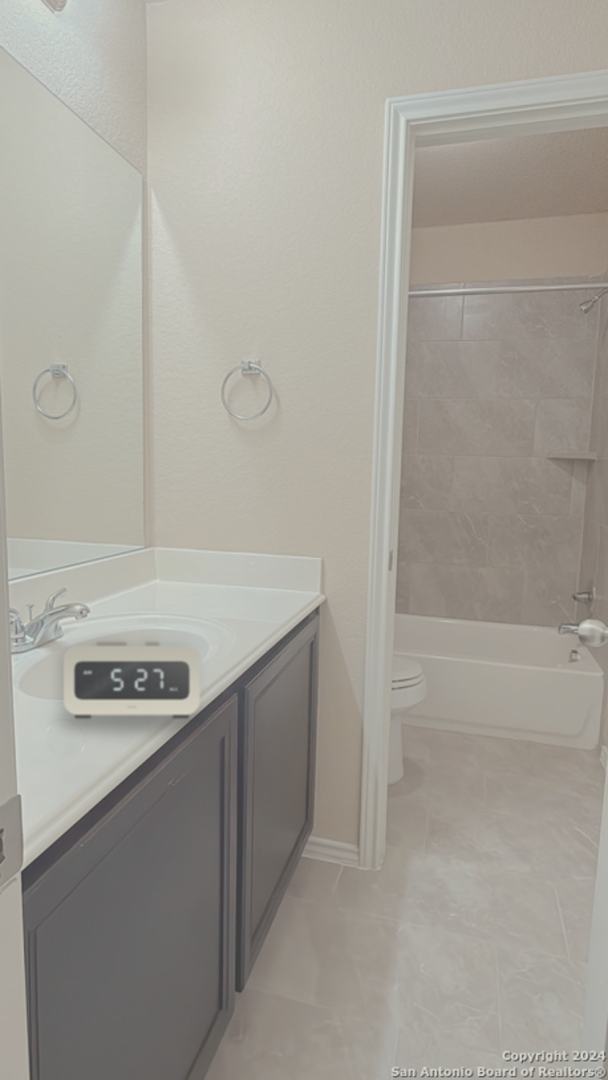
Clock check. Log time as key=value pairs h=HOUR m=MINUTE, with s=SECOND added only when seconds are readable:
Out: h=5 m=27
